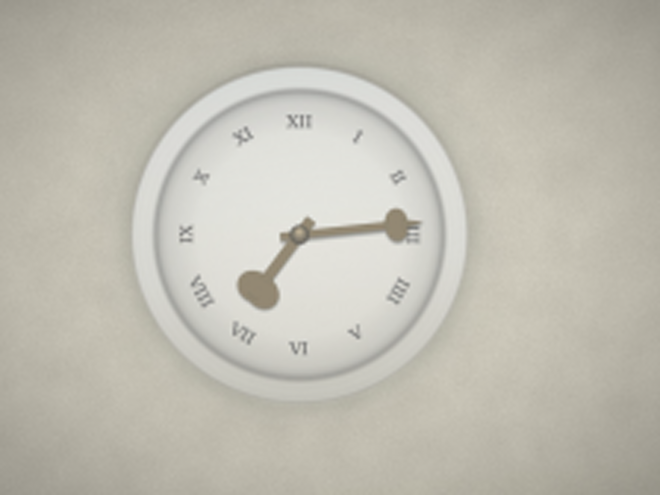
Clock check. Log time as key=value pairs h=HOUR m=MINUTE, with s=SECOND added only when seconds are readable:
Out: h=7 m=14
